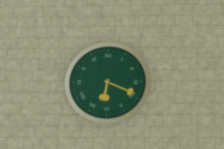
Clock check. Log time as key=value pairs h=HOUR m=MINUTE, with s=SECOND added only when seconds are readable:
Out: h=6 m=19
